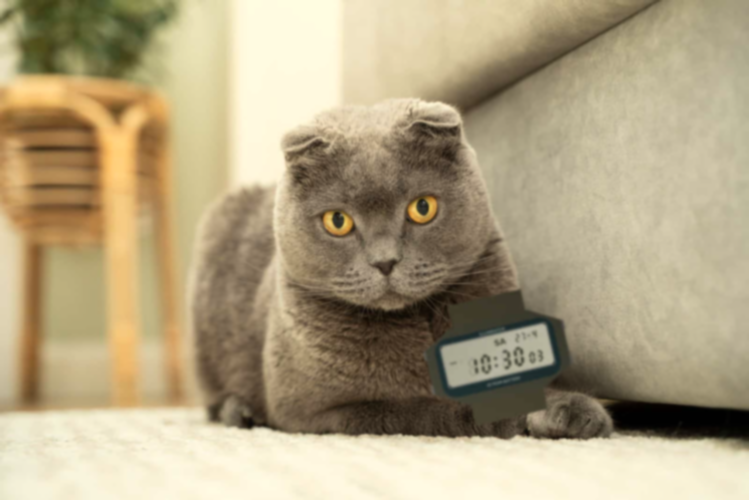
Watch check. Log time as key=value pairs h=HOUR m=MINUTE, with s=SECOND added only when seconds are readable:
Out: h=10 m=30
